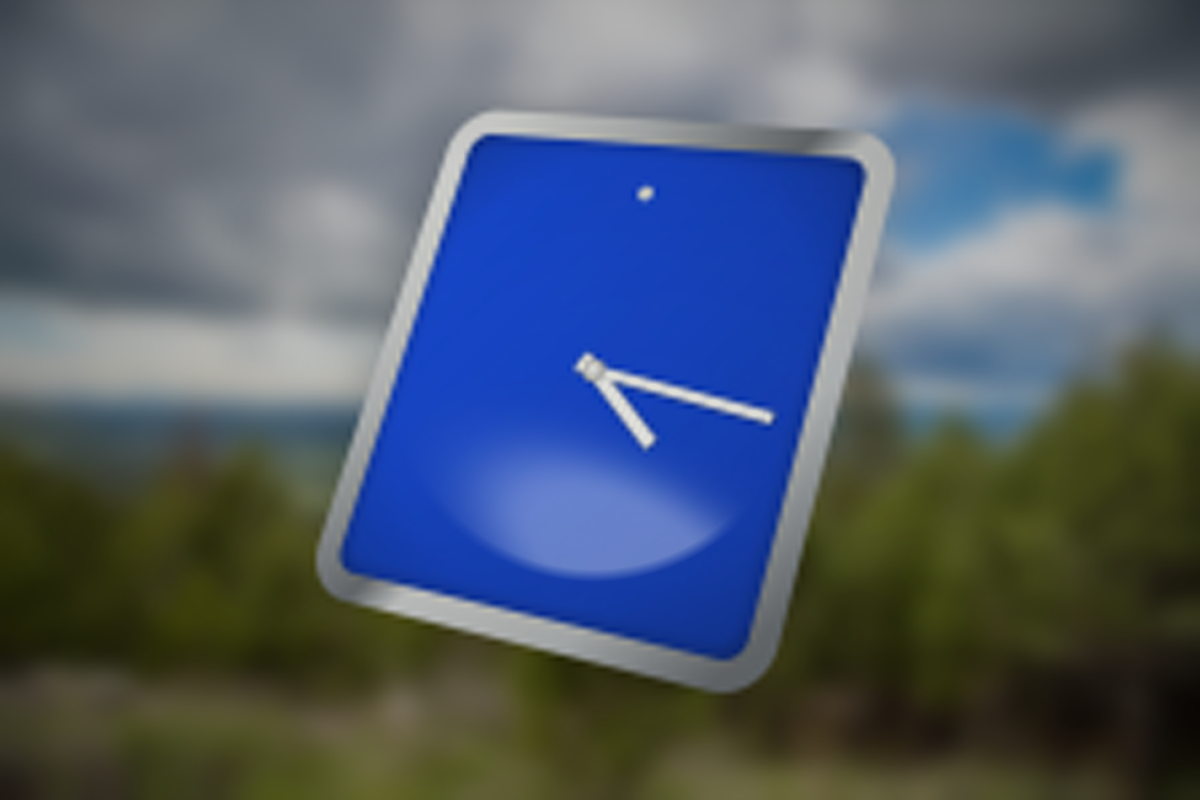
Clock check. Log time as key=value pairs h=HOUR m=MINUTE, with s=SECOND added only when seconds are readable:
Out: h=4 m=16
